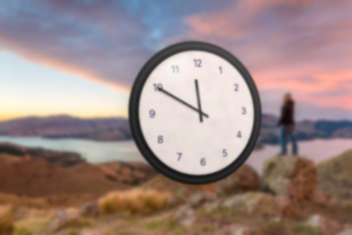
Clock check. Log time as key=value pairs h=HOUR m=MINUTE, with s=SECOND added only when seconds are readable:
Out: h=11 m=50
